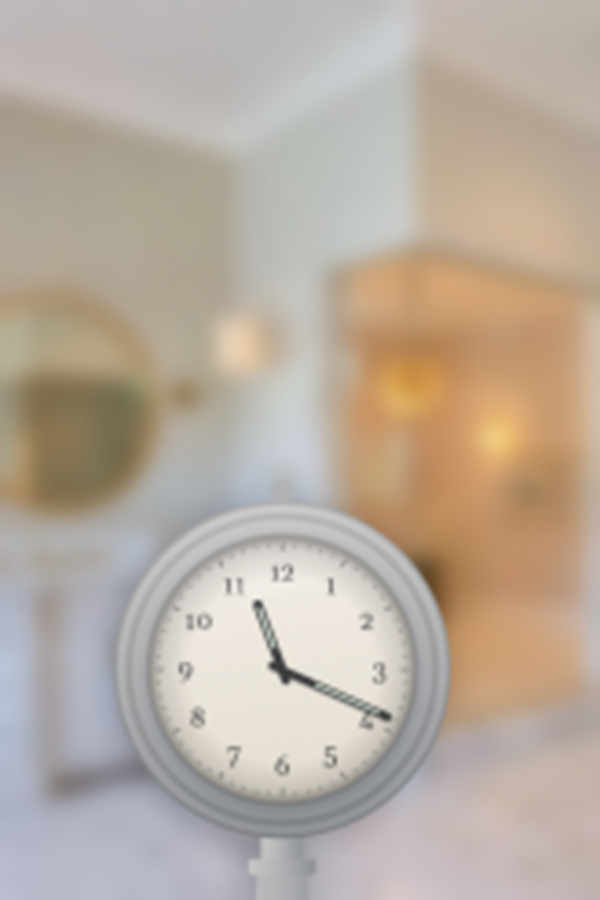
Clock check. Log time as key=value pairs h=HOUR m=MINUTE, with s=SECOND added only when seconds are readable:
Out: h=11 m=19
